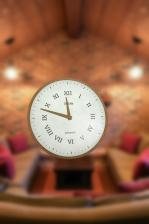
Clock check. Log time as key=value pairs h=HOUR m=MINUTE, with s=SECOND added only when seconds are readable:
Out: h=11 m=48
